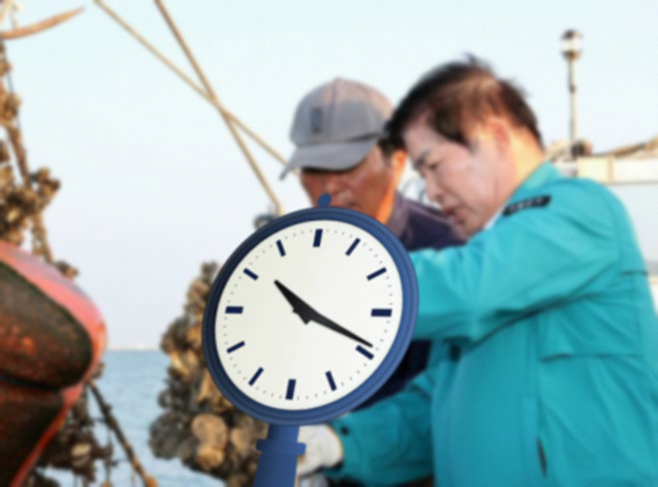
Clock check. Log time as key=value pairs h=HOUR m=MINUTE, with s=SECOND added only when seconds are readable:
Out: h=10 m=19
